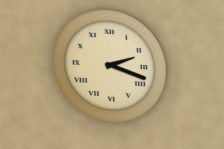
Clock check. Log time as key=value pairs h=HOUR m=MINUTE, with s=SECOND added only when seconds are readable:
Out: h=2 m=18
